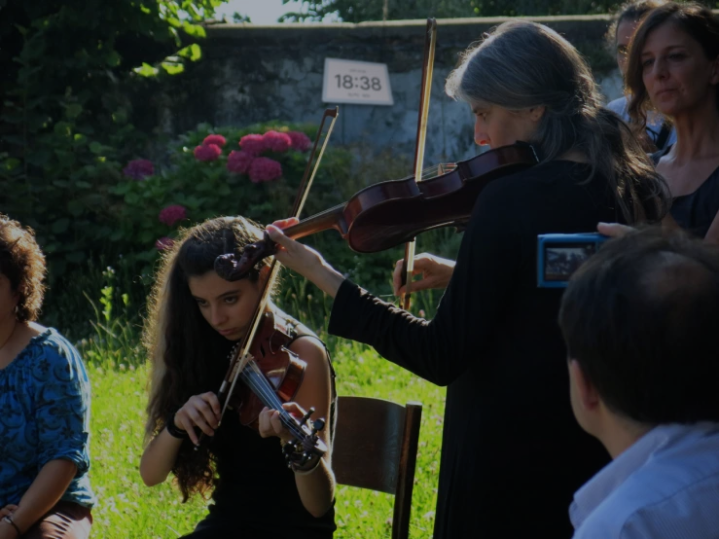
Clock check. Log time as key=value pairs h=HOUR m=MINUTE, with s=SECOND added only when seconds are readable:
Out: h=18 m=38
